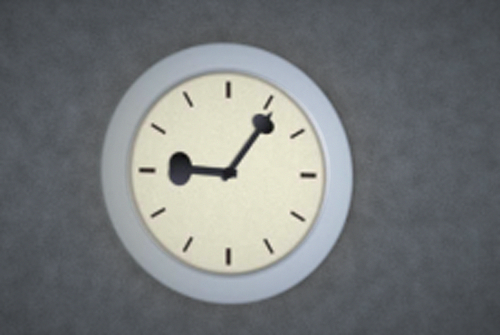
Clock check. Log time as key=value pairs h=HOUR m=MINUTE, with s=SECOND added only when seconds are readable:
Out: h=9 m=6
